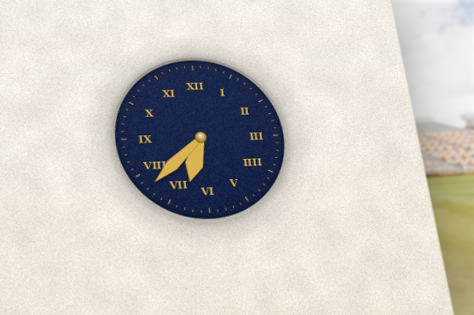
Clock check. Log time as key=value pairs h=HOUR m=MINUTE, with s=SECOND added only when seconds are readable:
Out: h=6 m=38
